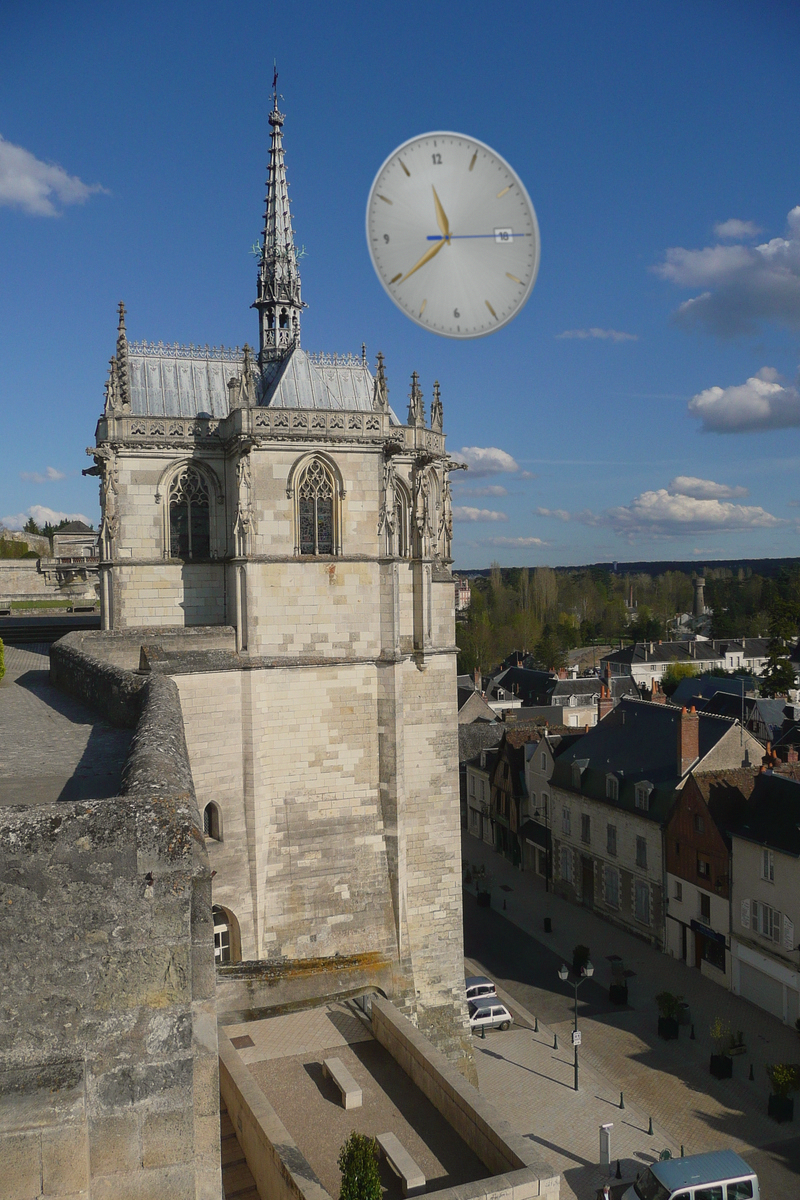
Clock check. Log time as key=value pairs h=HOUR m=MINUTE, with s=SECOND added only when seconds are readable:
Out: h=11 m=39 s=15
